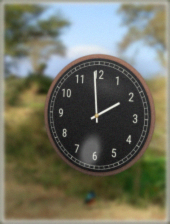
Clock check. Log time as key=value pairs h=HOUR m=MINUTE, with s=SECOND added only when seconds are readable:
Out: h=1 m=59
